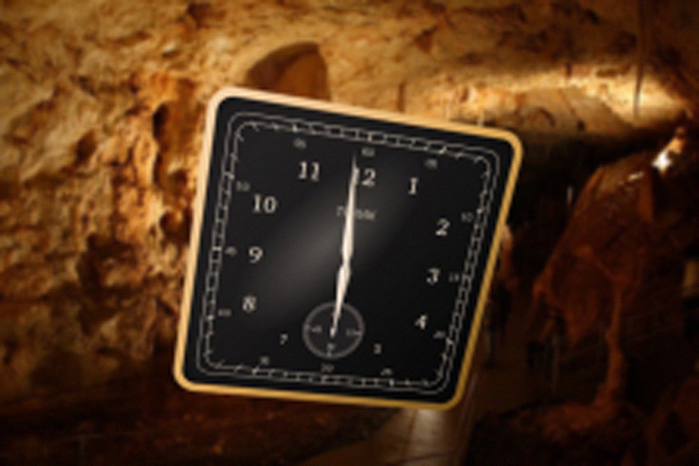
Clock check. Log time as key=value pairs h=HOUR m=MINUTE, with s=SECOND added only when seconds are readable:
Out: h=5 m=59
